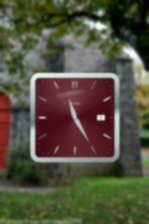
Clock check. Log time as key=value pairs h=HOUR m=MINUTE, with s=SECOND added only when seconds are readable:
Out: h=11 m=25
